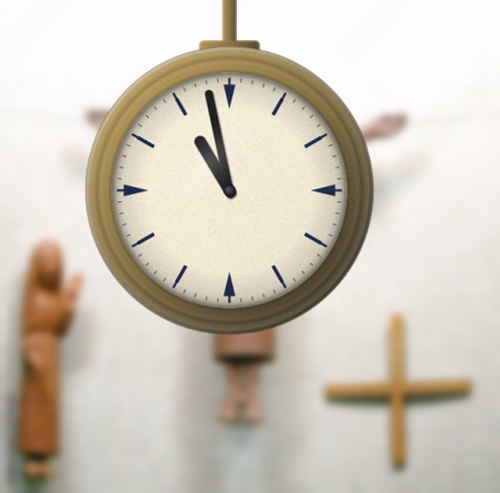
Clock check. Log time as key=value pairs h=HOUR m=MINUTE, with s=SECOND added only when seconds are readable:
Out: h=10 m=58
